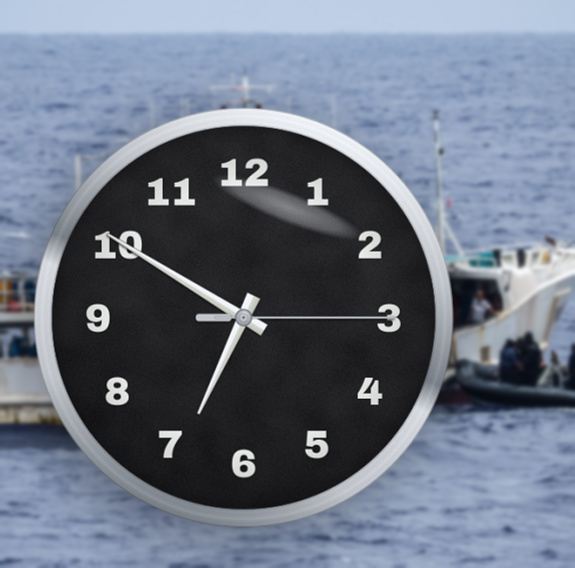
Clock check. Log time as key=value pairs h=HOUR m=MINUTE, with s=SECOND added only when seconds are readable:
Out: h=6 m=50 s=15
